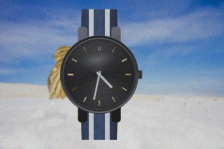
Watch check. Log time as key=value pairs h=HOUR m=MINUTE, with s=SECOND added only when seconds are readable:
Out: h=4 m=32
